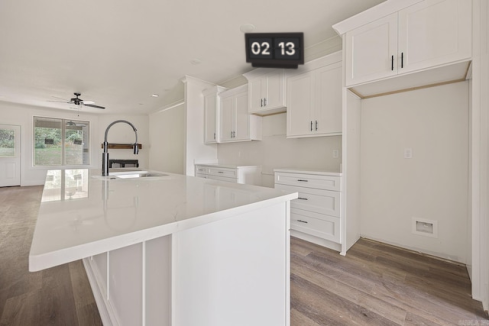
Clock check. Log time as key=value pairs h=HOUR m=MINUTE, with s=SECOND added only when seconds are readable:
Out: h=2 m=13
